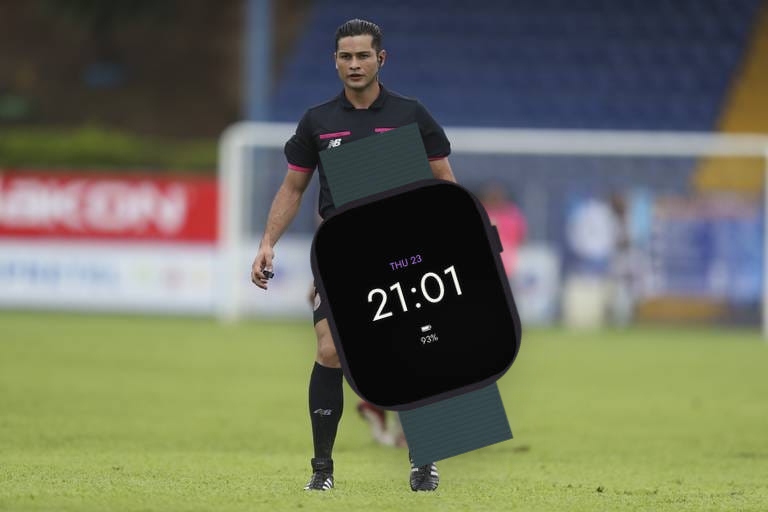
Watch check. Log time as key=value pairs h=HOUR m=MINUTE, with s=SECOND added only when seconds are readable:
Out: h=21 m=1
